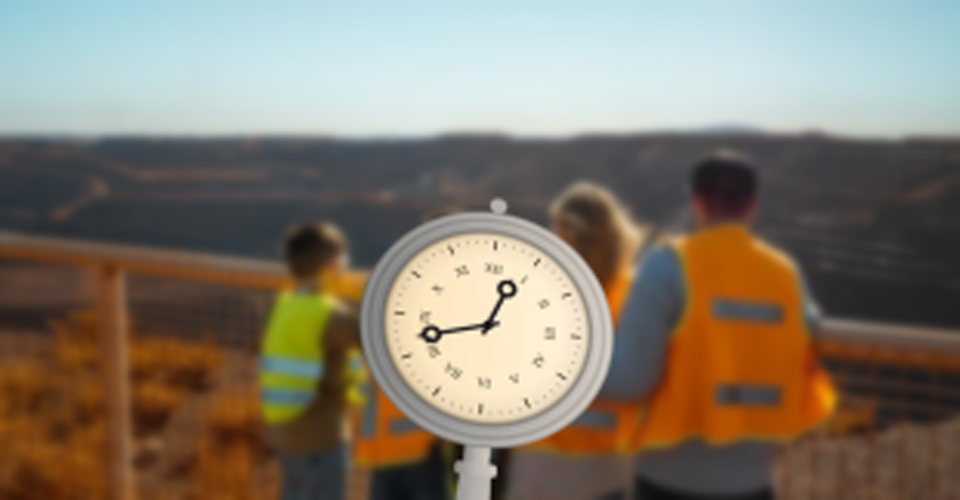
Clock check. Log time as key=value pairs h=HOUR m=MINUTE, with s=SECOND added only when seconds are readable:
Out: h=12 m=42
